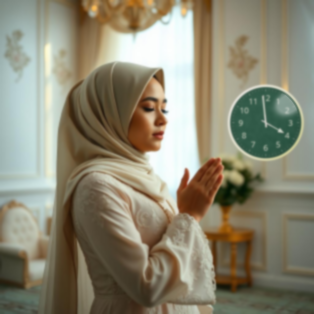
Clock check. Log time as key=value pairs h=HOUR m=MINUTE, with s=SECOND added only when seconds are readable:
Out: h=3 m=59
